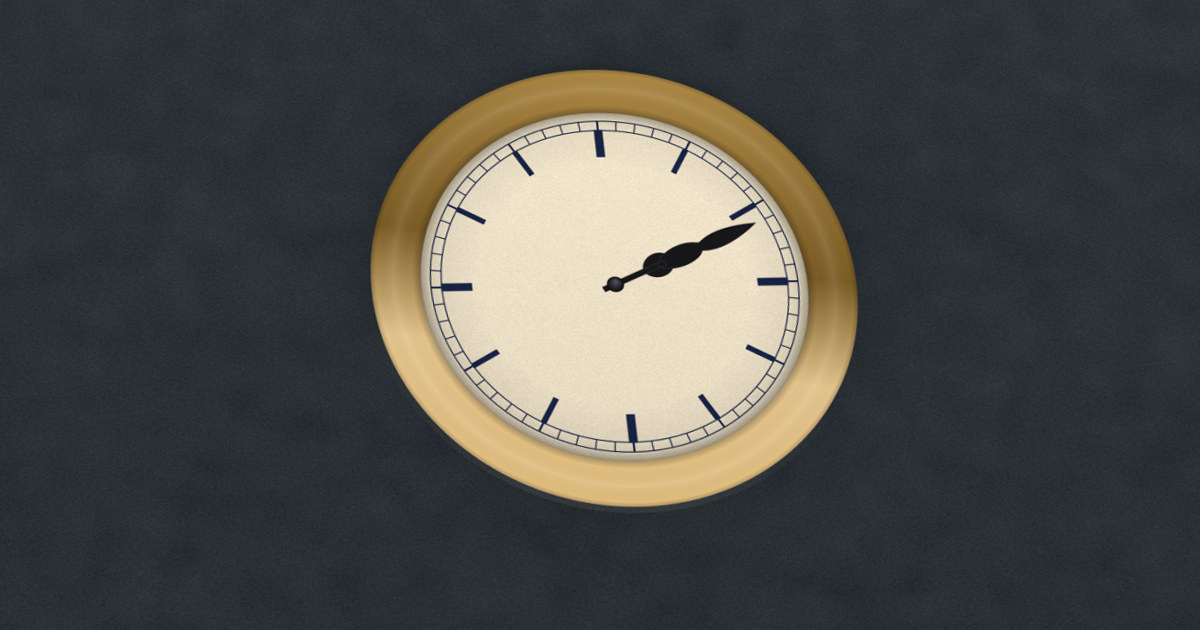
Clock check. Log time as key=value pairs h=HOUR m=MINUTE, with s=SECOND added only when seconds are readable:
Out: h=2 m=11
